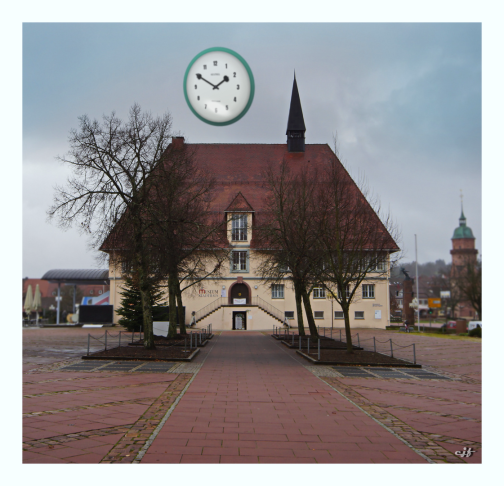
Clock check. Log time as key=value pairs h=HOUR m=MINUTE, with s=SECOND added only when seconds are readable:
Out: h=1 m=50
